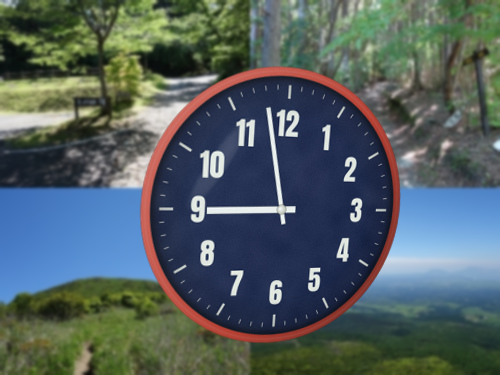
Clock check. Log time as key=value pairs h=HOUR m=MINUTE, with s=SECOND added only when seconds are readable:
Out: h=8 m=58
